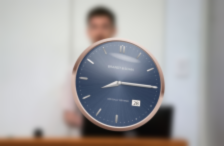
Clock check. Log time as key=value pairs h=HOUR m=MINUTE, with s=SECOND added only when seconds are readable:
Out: h=8 m=15
